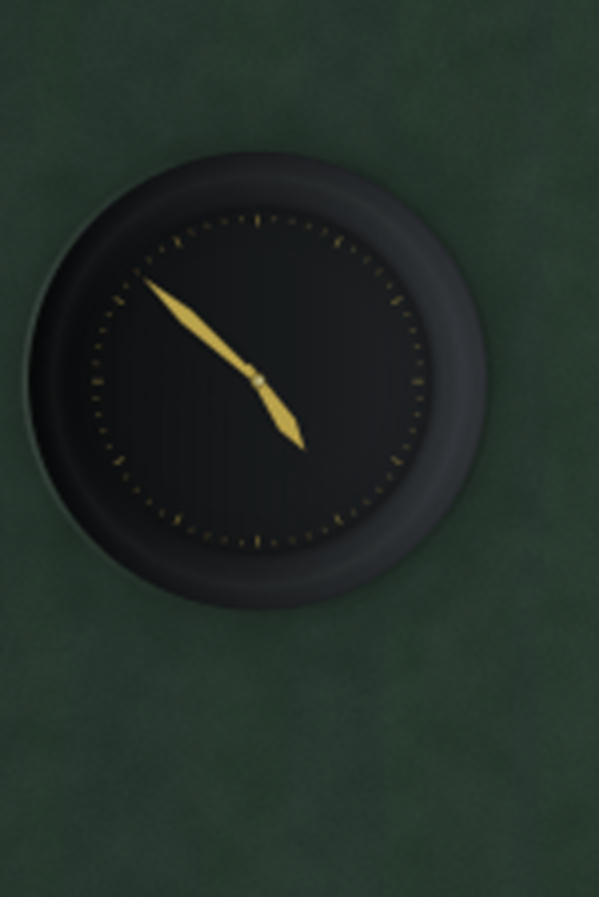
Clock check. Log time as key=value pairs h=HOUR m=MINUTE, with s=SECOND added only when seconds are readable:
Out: h=4 m=52
